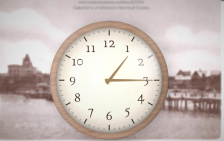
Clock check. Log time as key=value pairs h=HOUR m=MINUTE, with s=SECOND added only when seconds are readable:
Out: h=1 m=15
